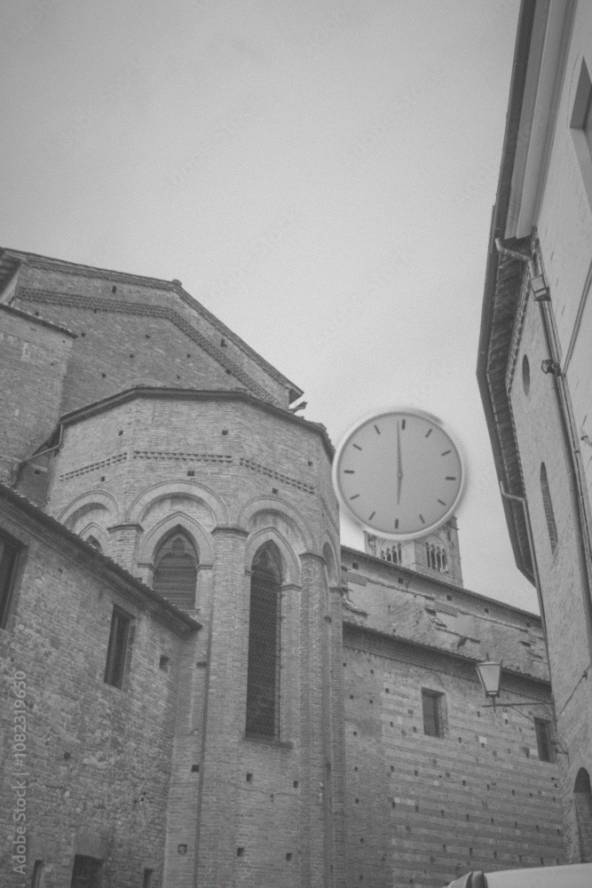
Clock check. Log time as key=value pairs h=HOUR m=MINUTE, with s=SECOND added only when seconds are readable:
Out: h=5 m=59
